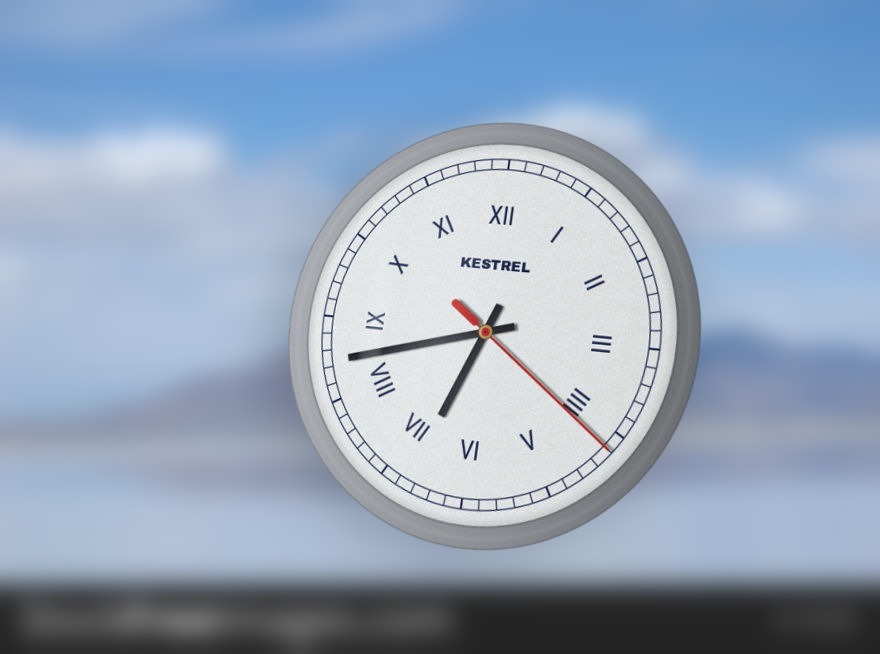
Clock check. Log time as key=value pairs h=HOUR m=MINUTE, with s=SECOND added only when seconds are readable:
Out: h=6 m=42 s=21
